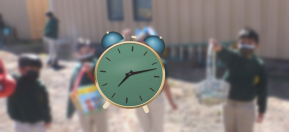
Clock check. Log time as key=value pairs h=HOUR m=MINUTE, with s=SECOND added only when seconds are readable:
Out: h=7 m=12
